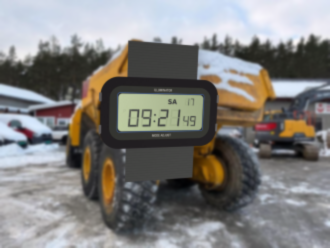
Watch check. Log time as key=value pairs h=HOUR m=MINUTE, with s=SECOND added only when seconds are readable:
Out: h=9 m=21 s=49
